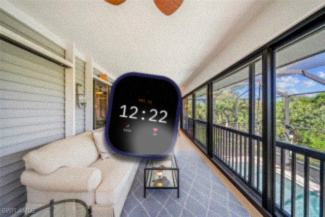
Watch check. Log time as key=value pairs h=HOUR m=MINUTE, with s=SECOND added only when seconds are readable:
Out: h=12 m=22
